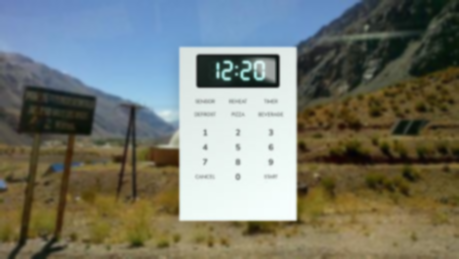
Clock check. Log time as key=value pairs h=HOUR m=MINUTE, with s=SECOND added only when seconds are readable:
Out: h=12 m=20
